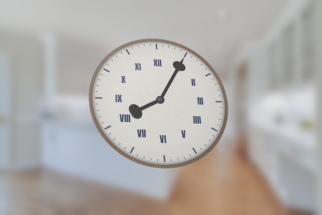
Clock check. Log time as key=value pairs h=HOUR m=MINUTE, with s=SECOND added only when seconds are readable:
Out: h=8 m=5
